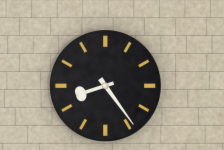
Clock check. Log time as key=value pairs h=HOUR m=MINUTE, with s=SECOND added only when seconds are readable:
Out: h=8 m=24
